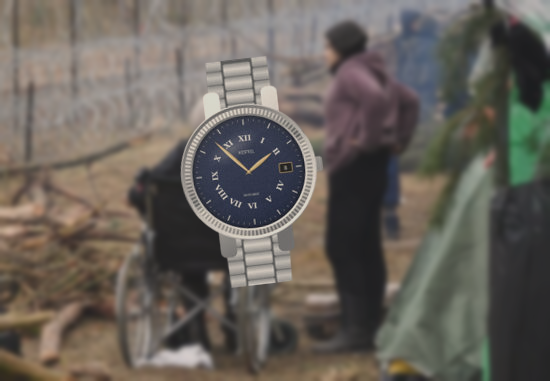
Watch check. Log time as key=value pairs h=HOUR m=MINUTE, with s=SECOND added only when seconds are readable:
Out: h=1 m=53
